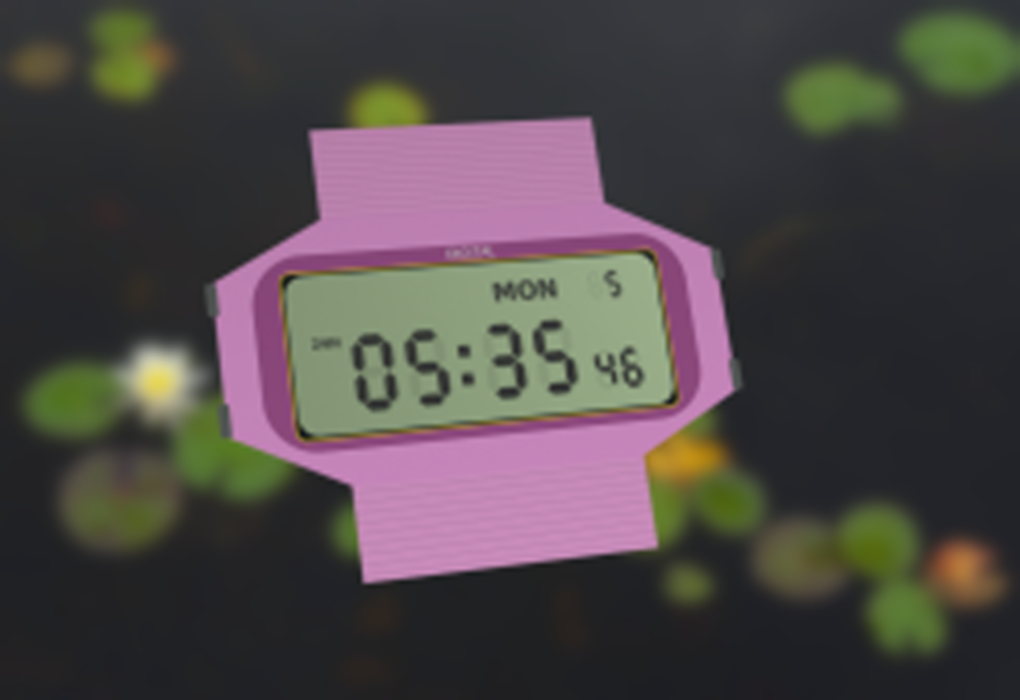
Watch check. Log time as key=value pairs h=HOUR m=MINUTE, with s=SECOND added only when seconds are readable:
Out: h=5 m=35 s=46
